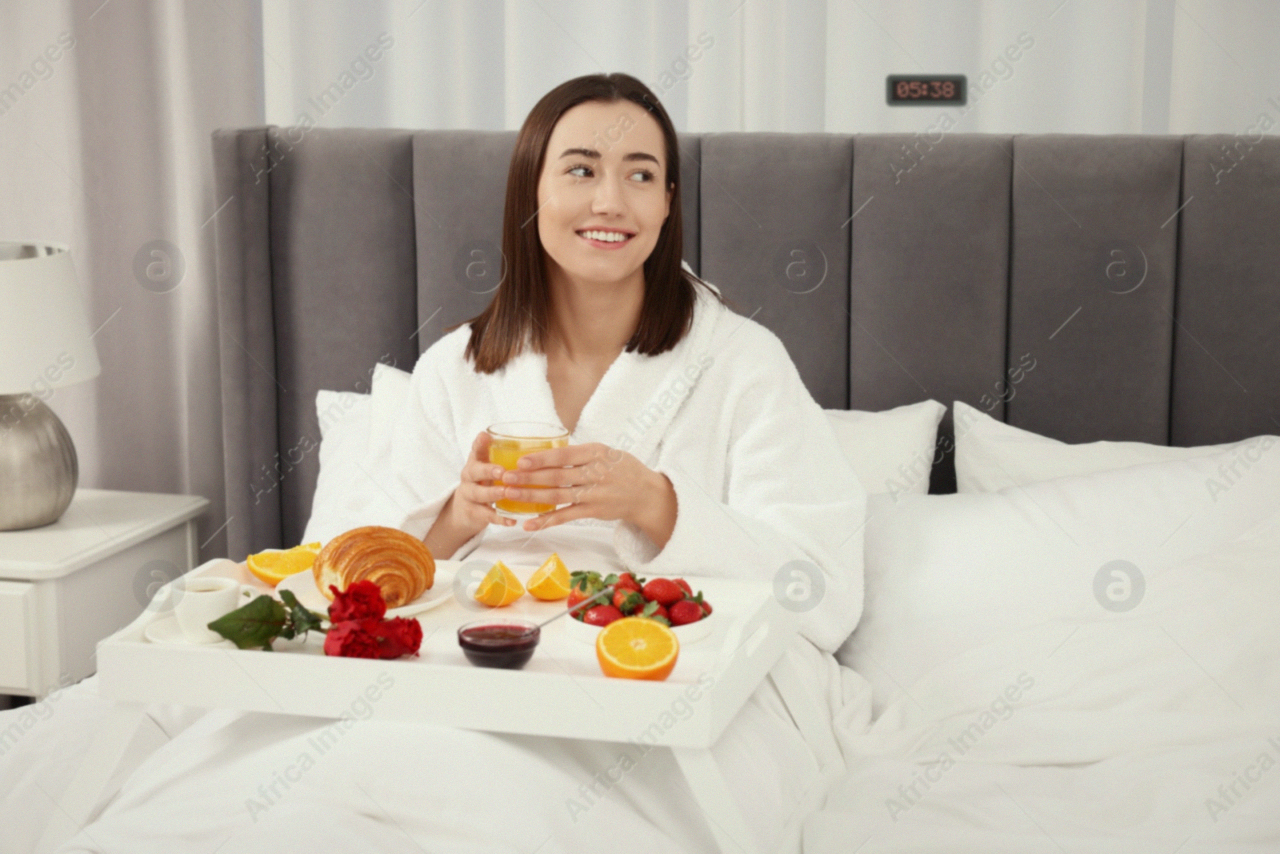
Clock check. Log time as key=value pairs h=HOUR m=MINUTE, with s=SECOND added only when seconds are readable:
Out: h=5 m=38
